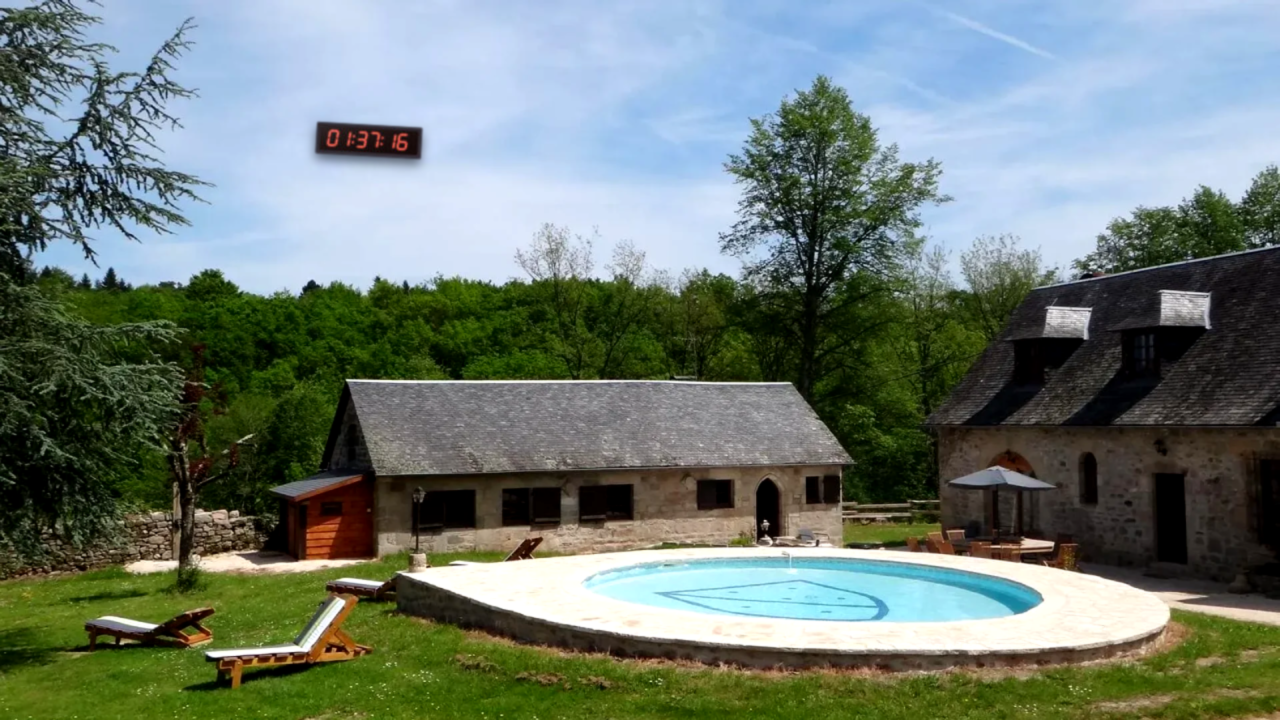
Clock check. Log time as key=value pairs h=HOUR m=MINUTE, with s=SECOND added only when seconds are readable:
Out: h=1 m=37 s=16
